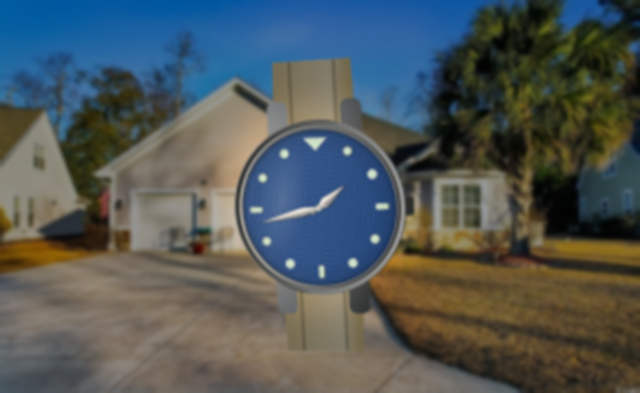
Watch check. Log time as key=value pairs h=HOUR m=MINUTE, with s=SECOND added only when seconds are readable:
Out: h=1 m=43
